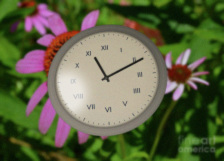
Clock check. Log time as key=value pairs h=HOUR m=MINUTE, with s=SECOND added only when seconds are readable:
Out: h=11 m=11
